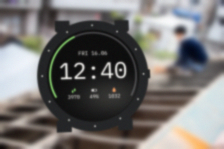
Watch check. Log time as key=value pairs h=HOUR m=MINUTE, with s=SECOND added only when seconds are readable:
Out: h=12 m=40
